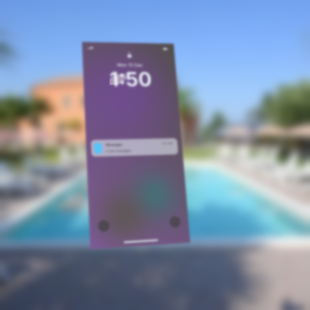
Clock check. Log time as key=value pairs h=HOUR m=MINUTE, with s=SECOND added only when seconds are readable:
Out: h=1 m=50
